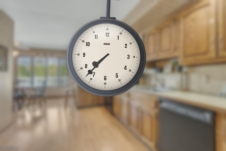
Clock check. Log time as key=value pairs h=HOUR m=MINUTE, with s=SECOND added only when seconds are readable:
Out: h=7 m=37
